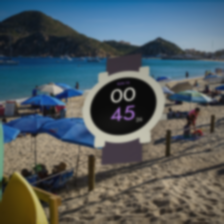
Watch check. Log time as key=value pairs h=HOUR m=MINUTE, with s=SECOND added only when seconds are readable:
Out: h=0 m=45
